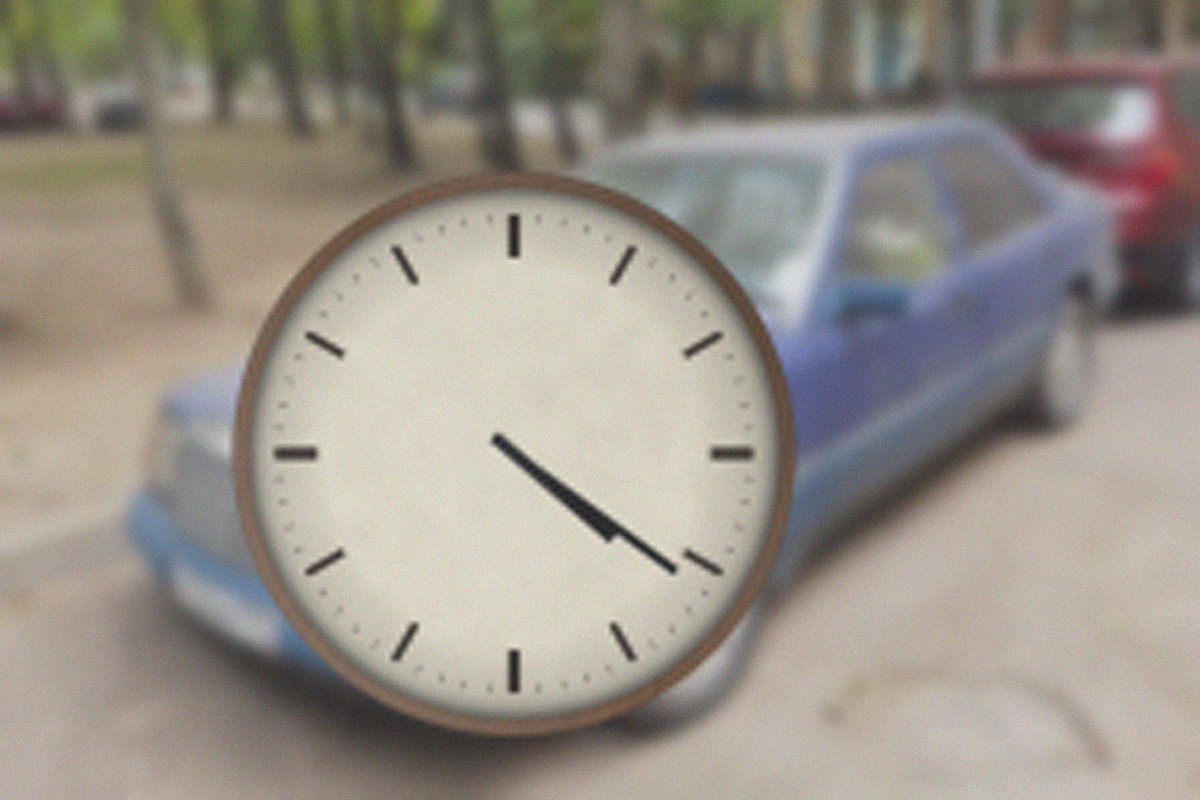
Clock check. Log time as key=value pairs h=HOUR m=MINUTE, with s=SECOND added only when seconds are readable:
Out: h=4 m=21
